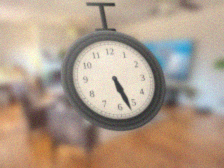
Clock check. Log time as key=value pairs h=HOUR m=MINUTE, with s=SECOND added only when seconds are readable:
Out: h=5 m=27
